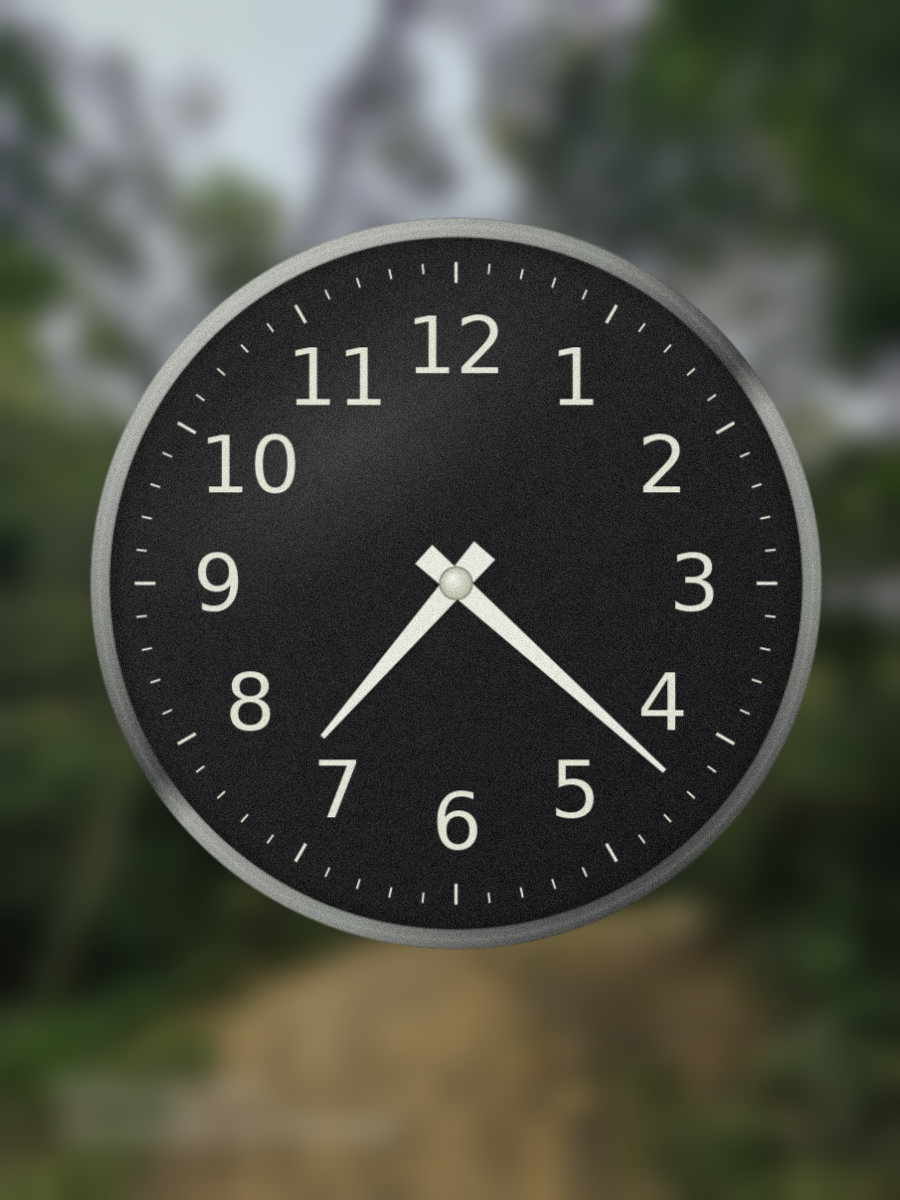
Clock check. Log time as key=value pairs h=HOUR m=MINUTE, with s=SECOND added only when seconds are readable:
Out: h=7 m=22
